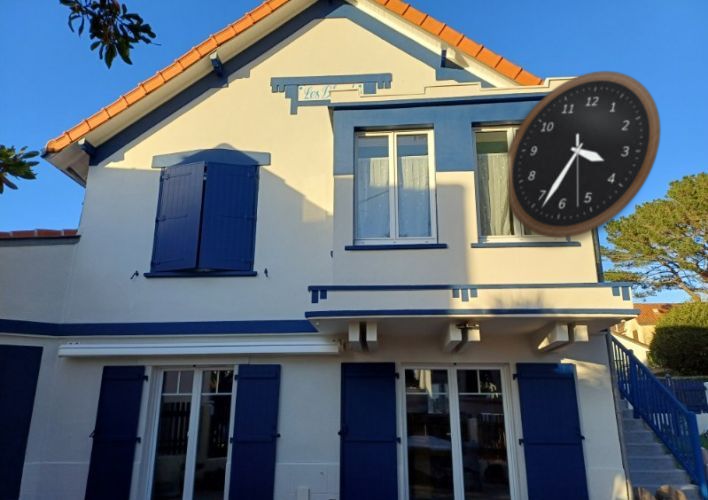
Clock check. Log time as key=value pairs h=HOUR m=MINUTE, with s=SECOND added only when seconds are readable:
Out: h=3 m=33 s=27
